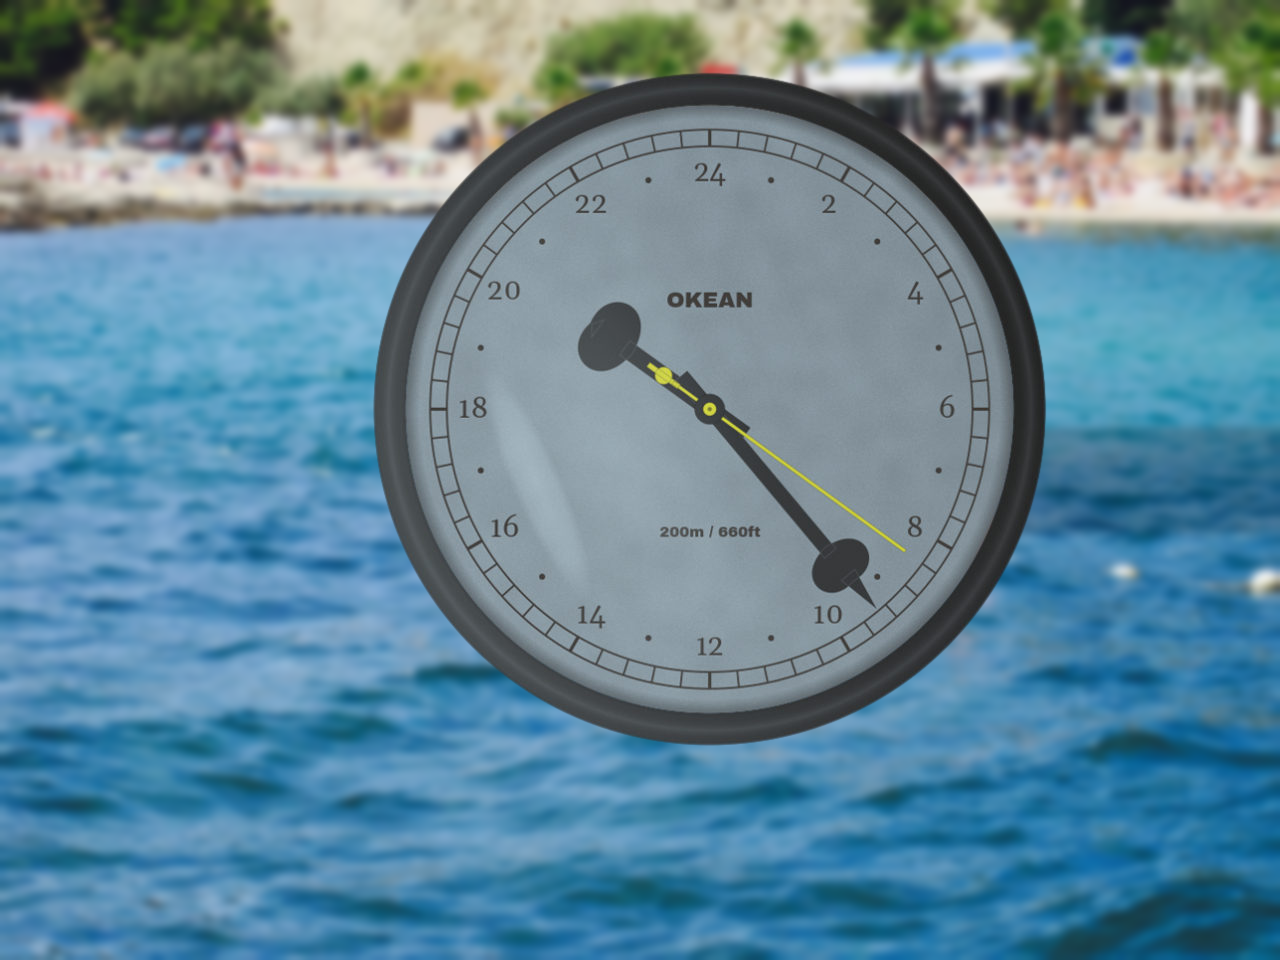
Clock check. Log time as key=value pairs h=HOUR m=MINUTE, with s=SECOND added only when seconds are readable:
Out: h=20 m=23 s=21
